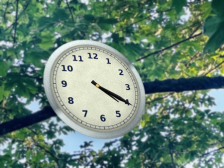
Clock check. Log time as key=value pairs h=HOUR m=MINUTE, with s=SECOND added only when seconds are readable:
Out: h=4 m=20
